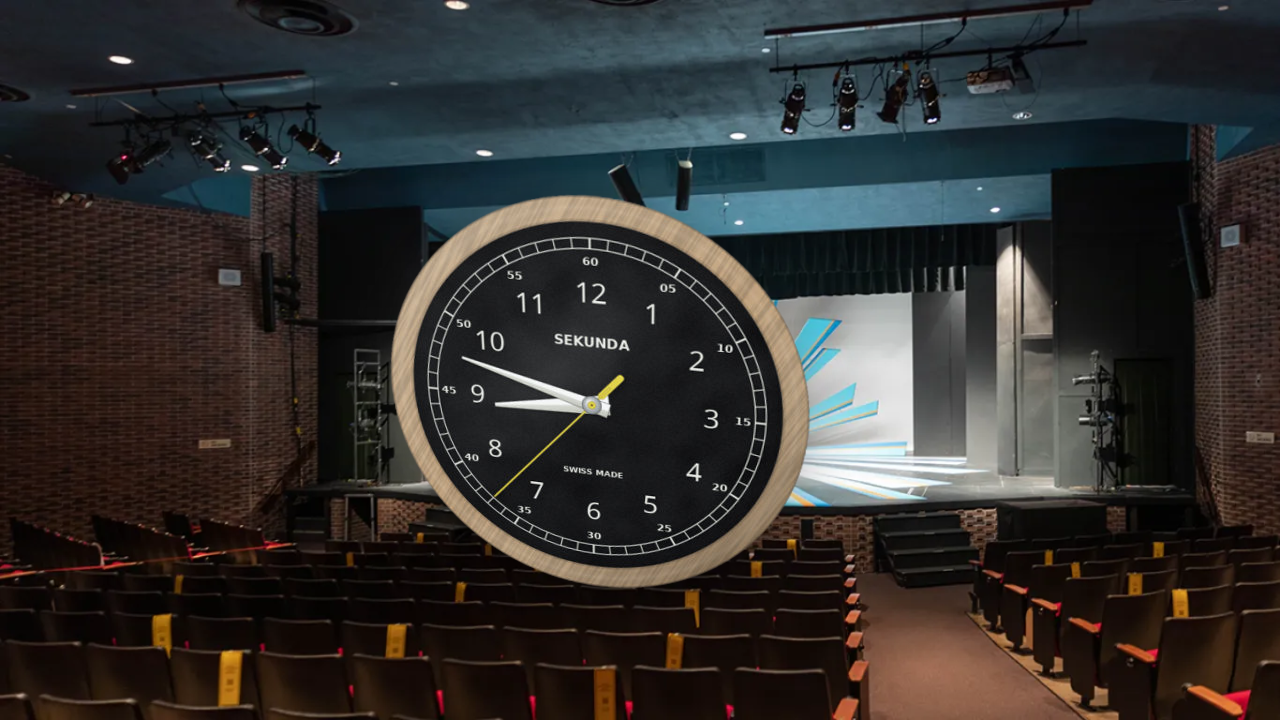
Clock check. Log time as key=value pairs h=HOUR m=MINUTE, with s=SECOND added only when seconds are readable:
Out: h=8 m=47 s=37
